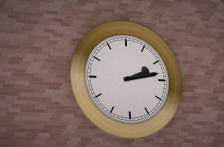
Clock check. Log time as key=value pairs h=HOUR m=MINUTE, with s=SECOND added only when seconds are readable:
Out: h=2 m=13
